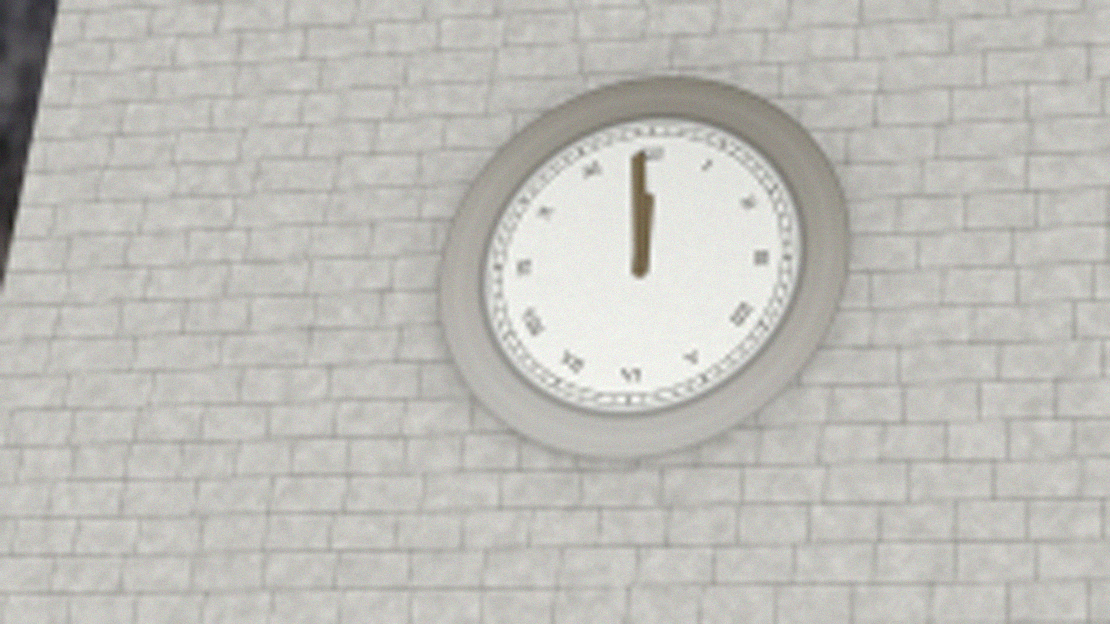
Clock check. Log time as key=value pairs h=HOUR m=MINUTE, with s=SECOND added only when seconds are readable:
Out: h=11 m=59
